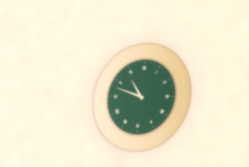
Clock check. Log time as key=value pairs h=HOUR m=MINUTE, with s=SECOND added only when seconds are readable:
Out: h=10 m=48
